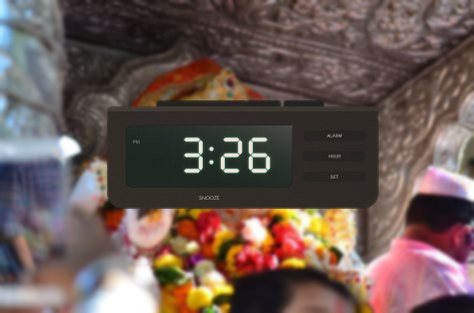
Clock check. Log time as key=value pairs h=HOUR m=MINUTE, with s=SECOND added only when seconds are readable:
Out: h=3 m=26
